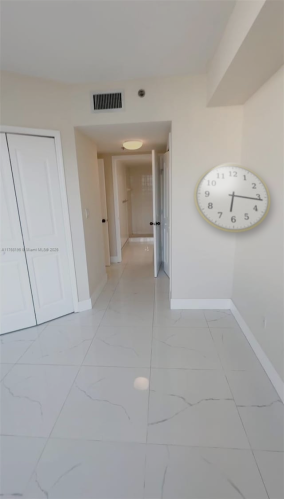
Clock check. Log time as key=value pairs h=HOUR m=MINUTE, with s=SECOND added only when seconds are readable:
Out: h=6 m=16
